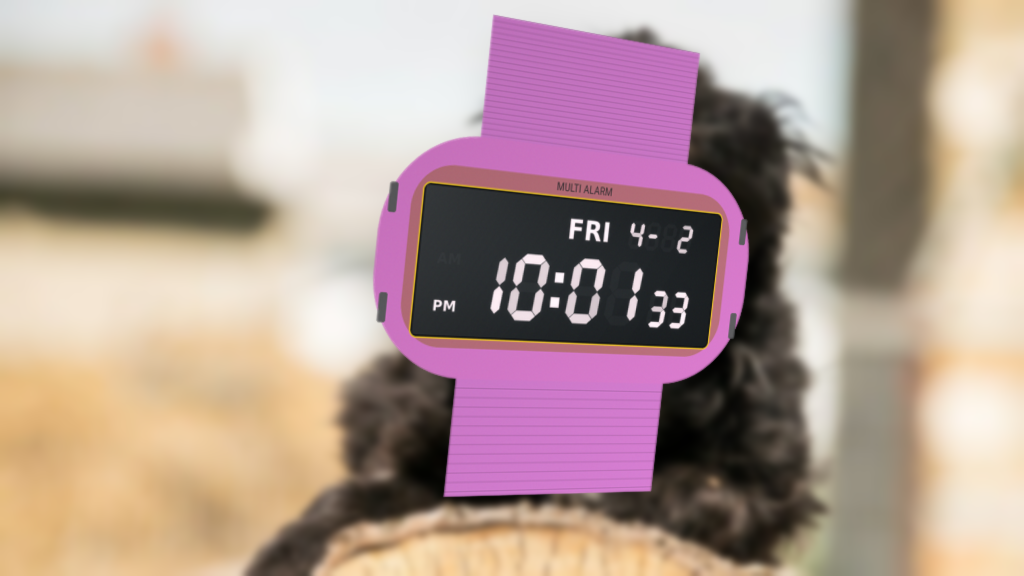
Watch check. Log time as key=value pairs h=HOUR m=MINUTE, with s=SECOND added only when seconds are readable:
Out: h=10 m=1 s=33
